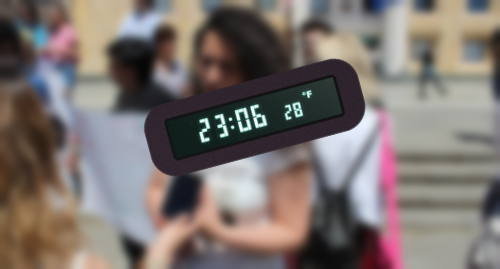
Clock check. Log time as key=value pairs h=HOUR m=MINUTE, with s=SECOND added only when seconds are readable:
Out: h=23 m=6
